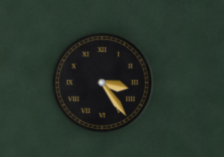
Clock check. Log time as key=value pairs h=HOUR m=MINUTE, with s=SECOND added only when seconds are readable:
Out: h=3 m=24
